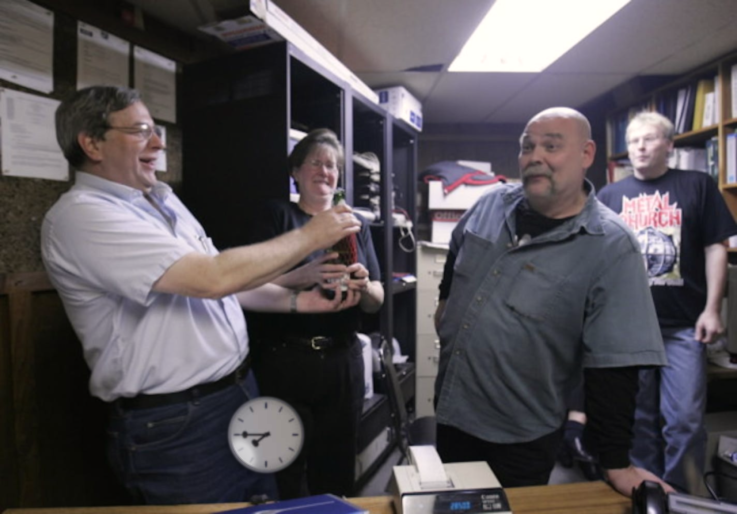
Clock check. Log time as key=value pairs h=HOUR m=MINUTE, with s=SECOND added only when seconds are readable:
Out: h=7 m=45
